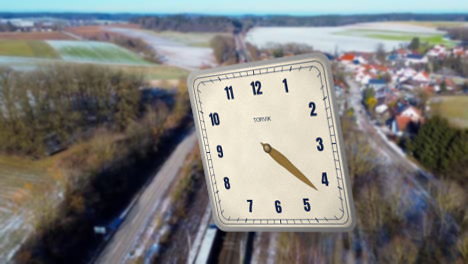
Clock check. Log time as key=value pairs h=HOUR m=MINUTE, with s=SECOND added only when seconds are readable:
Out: h=4 m=22
